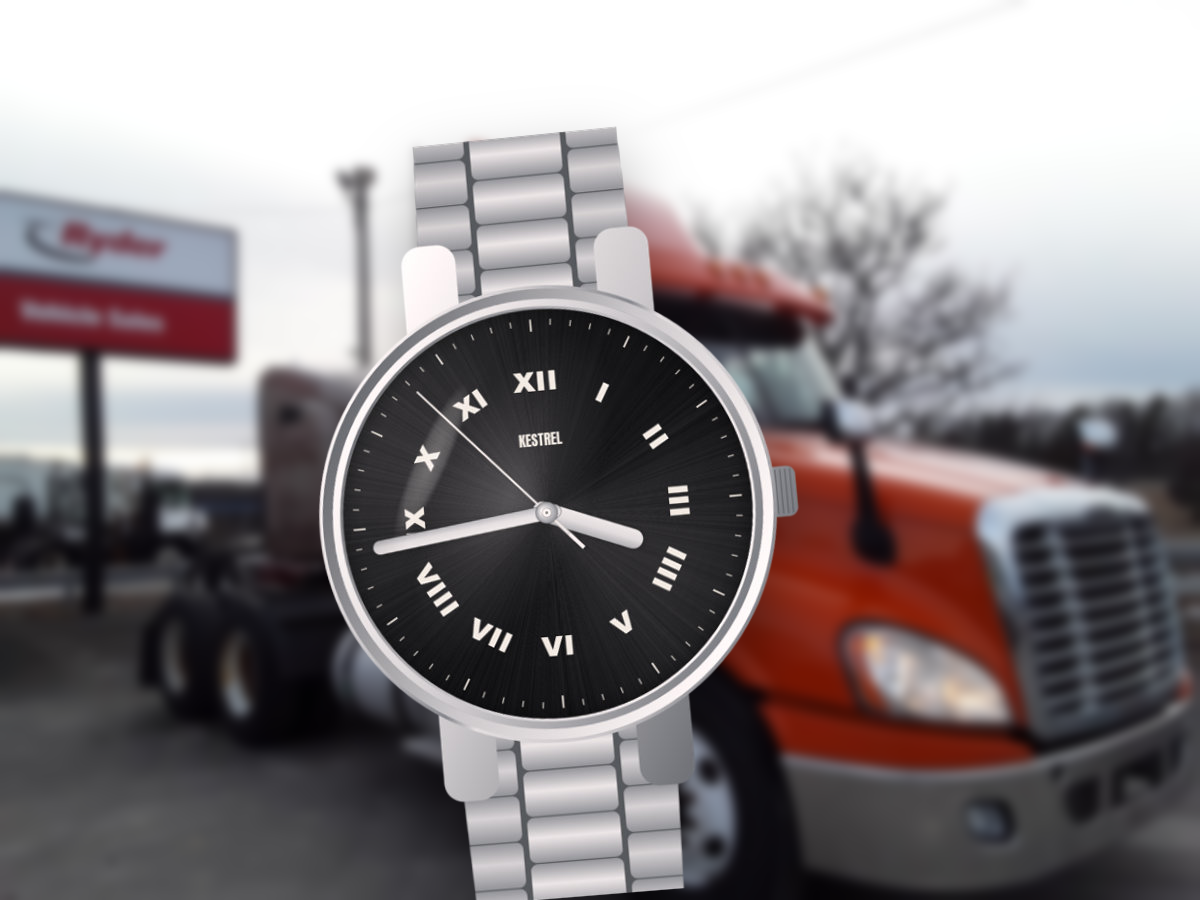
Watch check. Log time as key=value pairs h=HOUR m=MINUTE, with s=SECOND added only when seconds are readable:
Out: h=3 m=43 s=53
